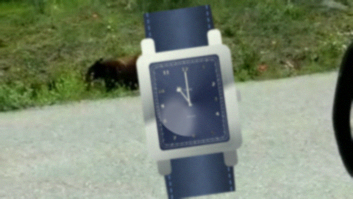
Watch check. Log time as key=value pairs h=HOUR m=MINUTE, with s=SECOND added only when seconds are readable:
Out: h=11 m=0
